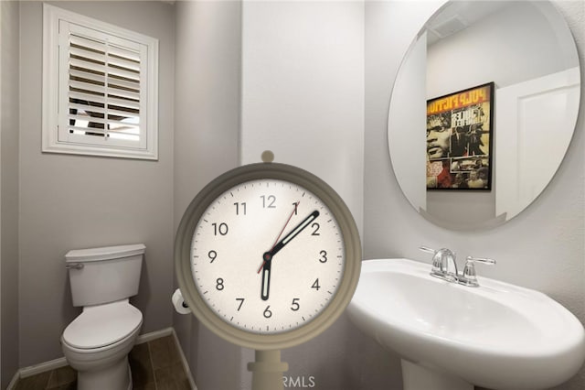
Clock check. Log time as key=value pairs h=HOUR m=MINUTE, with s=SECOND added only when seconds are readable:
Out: h=6 m=8 s=5
